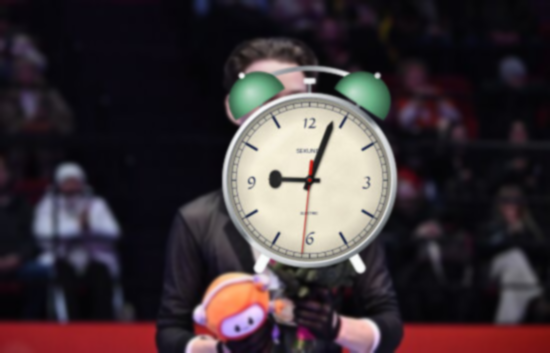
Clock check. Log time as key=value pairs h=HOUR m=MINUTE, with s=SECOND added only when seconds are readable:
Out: h=9 m=3 s=31
